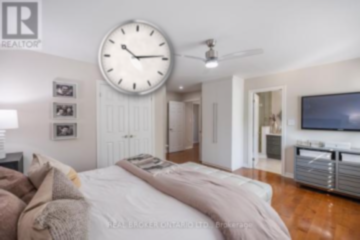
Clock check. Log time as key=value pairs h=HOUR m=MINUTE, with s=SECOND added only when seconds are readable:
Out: h=10 m=14
